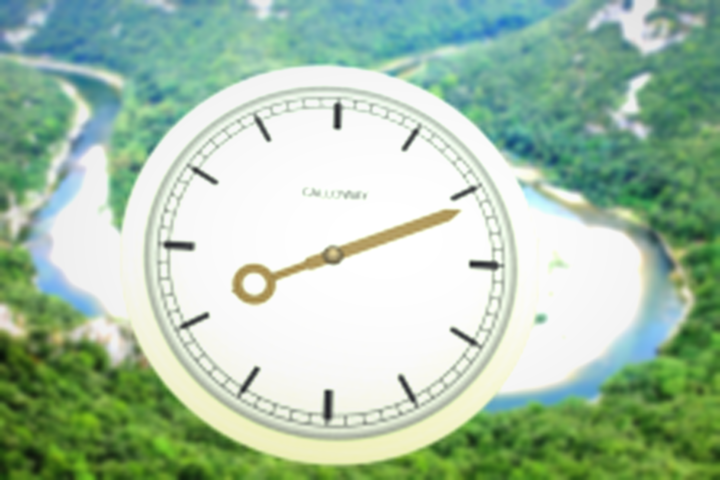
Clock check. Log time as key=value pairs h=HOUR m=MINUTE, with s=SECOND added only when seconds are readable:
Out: h=8 m=11
